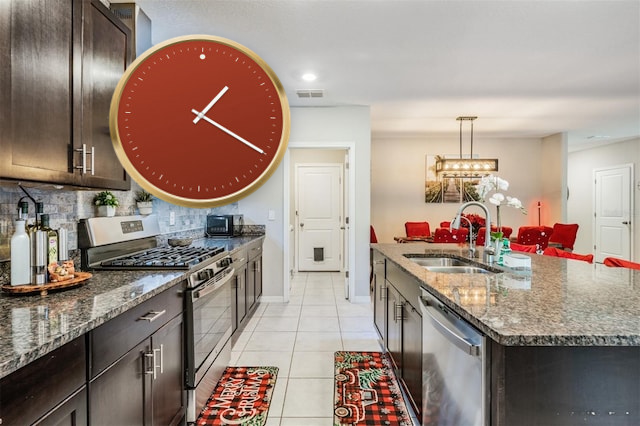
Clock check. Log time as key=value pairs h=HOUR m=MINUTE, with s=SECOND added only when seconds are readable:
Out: h=1 m=20
